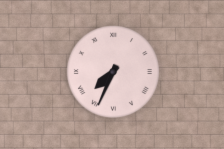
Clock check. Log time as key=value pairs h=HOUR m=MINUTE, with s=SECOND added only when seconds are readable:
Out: h=7 m=34
